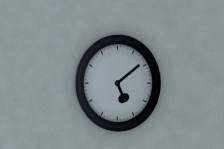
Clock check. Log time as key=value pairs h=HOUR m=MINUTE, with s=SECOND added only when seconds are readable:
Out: h=5 m=9
